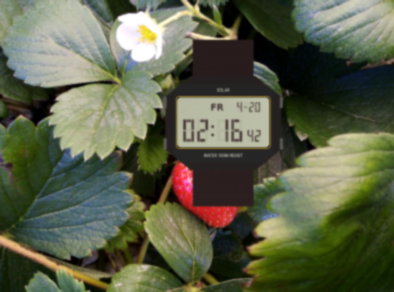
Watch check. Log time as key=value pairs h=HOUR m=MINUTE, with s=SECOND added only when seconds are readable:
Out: h=2 m=16 s=42
